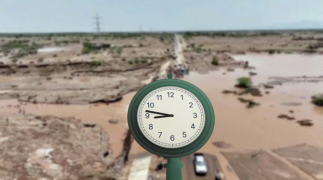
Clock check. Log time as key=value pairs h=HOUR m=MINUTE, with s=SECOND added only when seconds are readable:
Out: h=8 m=47
